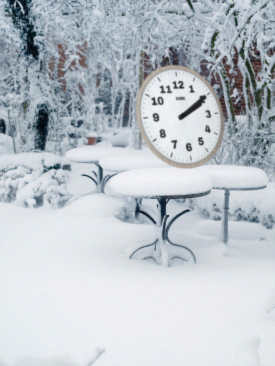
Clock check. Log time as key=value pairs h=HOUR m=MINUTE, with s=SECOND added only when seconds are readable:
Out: h=2 m=10
